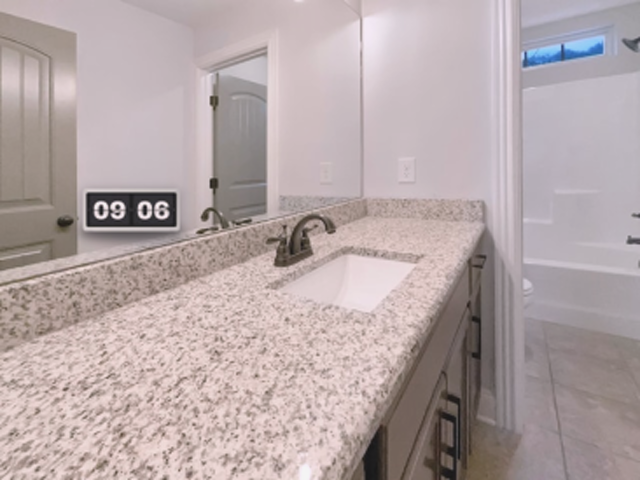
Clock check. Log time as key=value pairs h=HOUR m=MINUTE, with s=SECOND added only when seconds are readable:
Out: h=9 m=6
